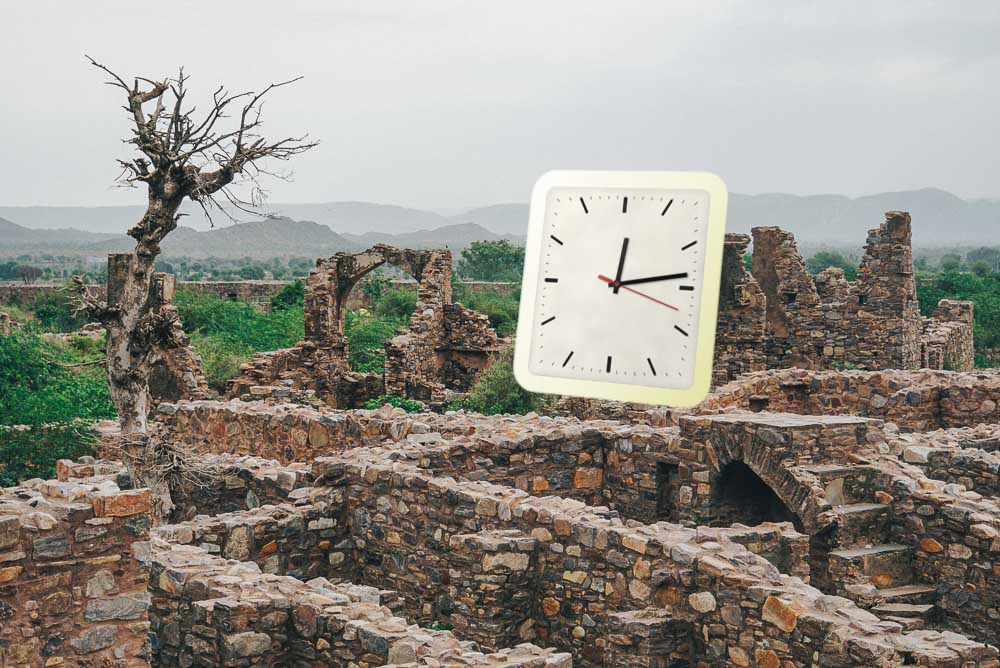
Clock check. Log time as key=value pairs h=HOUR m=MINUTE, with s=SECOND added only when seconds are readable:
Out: h=12 m=13 s=18
